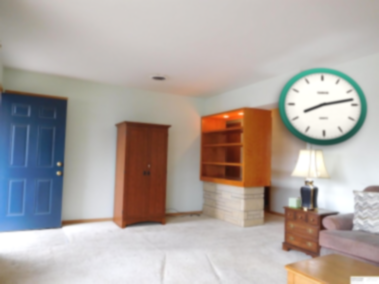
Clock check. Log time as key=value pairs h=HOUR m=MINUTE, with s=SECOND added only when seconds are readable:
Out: h=8 m=13
